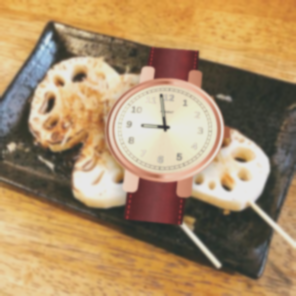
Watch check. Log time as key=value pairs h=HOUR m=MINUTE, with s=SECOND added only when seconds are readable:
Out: h=8 m=58
